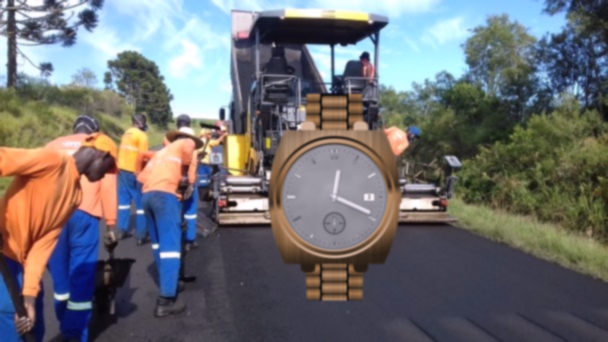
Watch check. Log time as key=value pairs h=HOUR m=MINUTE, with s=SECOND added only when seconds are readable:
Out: h=12 m=19
